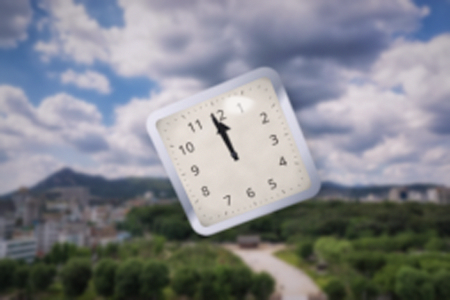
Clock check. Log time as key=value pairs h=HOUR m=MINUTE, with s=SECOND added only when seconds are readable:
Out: h=11 m=59
